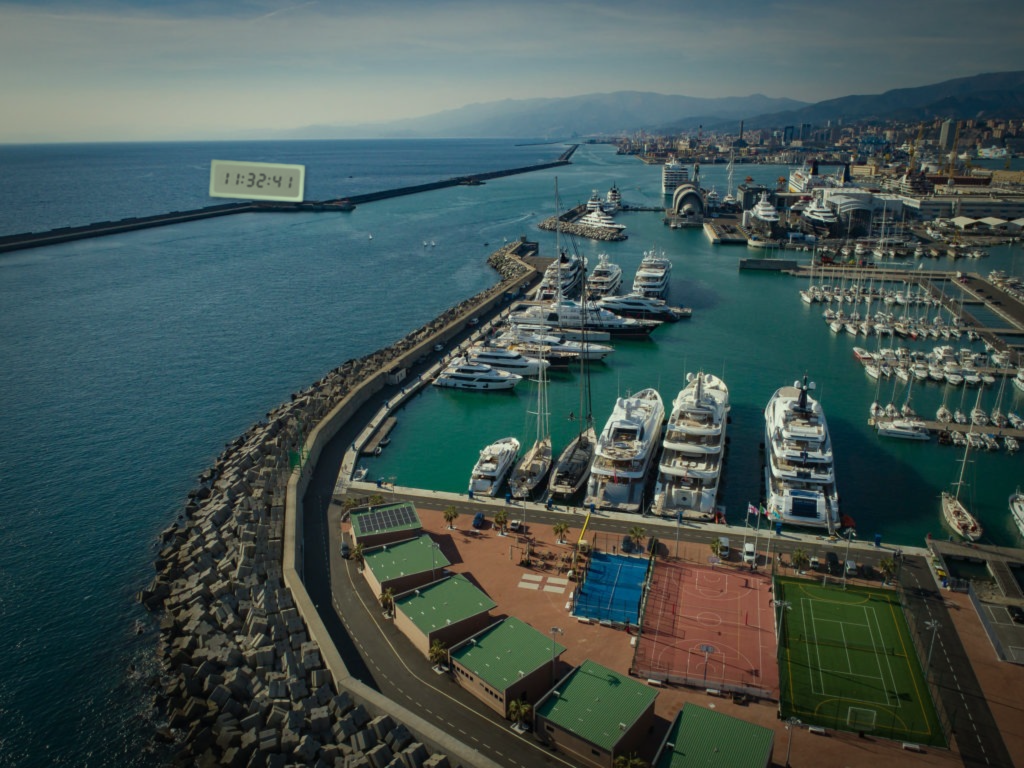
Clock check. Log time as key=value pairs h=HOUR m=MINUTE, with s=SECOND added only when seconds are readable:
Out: h=11 m=32 s=41
